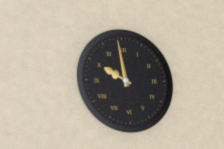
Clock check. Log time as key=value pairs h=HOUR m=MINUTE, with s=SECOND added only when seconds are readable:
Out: h=9 m=59
